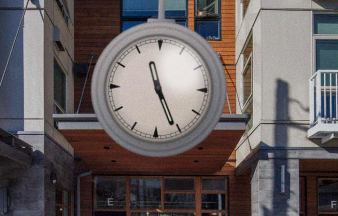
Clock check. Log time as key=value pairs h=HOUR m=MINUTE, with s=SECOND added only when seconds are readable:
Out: h=11 m=26
